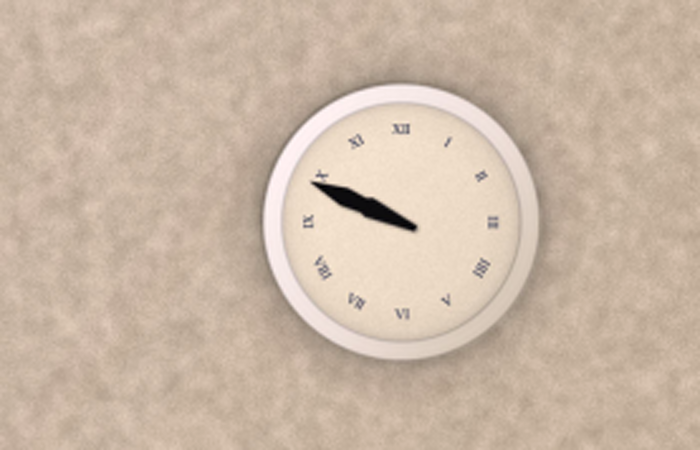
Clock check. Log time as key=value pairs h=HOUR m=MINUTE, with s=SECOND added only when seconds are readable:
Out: h=9 m=49
